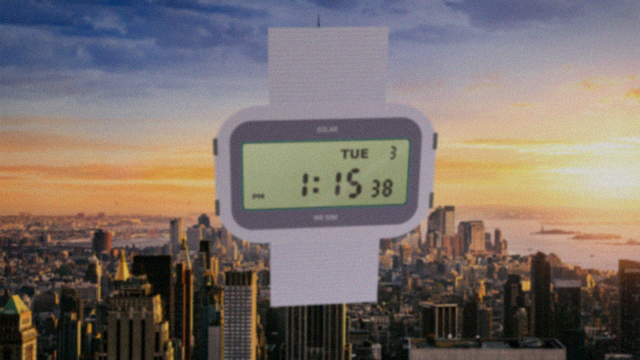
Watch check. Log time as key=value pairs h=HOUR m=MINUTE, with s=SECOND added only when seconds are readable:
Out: h=1 m=15 s=38
